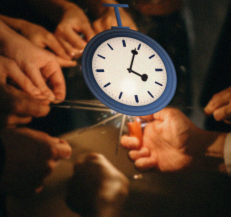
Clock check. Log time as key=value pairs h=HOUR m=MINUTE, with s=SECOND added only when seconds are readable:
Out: h=4 m=4
